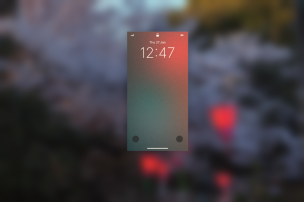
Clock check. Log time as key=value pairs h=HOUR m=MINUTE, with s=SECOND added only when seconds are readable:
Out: h=12 m=47
